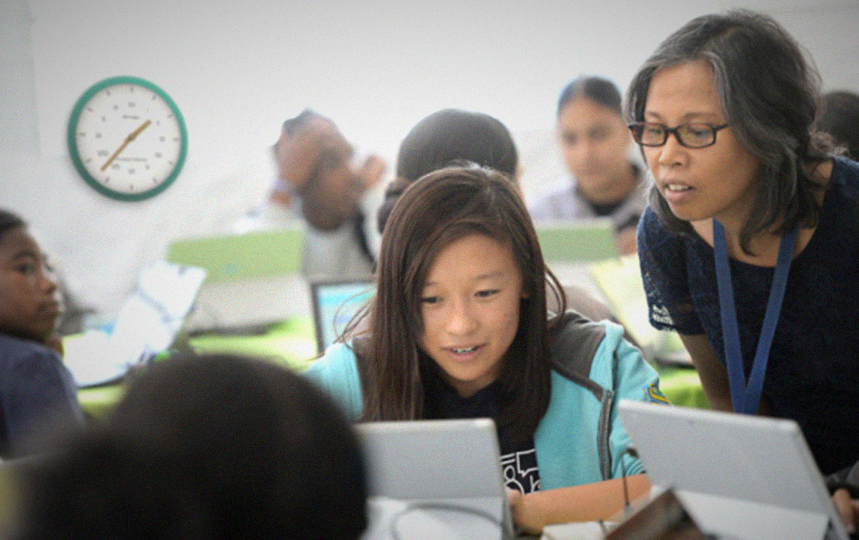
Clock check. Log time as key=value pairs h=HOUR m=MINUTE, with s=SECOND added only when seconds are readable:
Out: h=1 m=37
